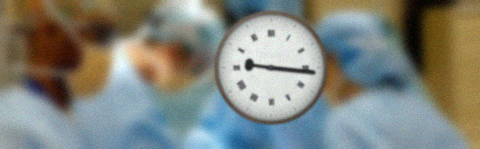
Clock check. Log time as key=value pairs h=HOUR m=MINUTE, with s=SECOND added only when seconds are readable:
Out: h=9 m=16
